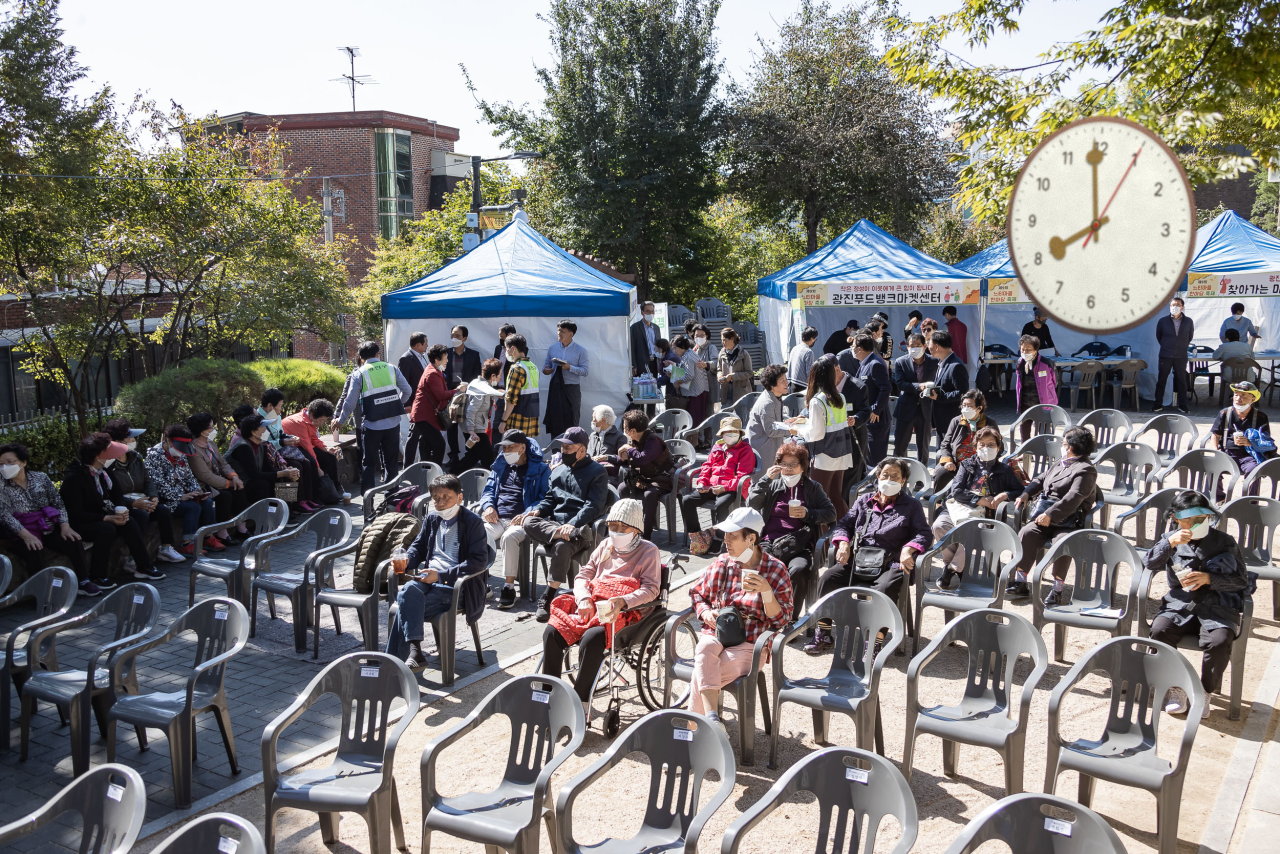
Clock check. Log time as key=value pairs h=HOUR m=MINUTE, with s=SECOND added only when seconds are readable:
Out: h=7 m=59 s=5
